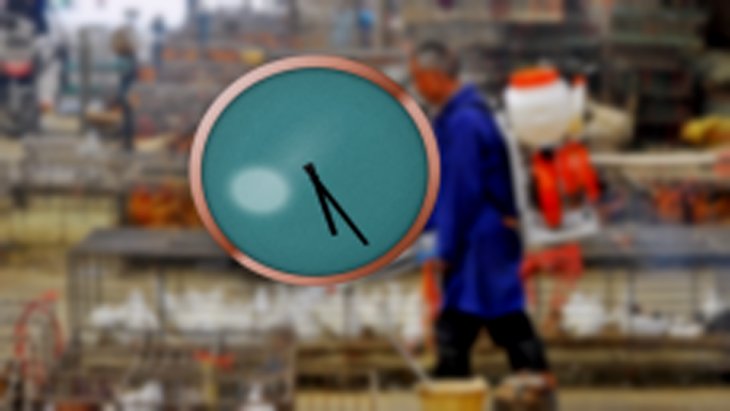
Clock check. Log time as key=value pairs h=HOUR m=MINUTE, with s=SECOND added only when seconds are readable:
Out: h=5 m=24
